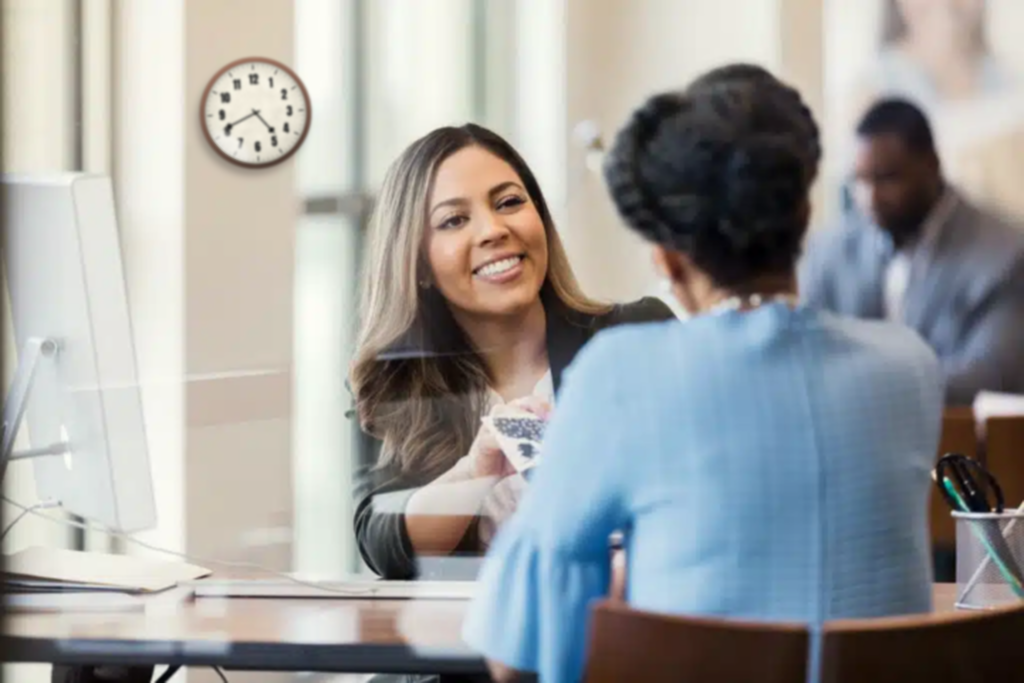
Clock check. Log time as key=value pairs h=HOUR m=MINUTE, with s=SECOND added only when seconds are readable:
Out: h=4 m=41
